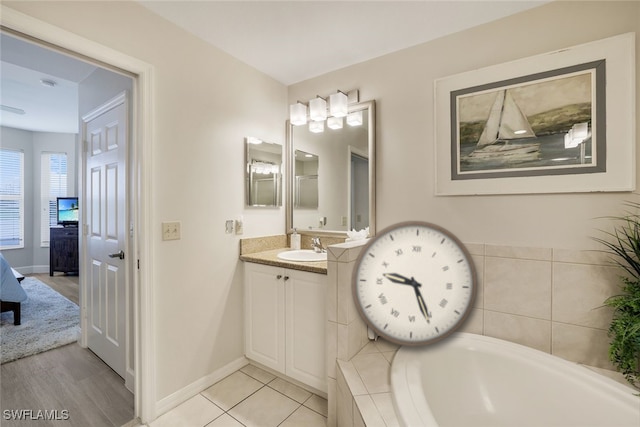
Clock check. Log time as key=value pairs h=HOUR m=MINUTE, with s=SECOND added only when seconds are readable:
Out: h=9 m=26
